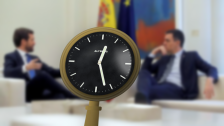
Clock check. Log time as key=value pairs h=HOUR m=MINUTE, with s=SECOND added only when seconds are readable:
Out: h=12 m=27
